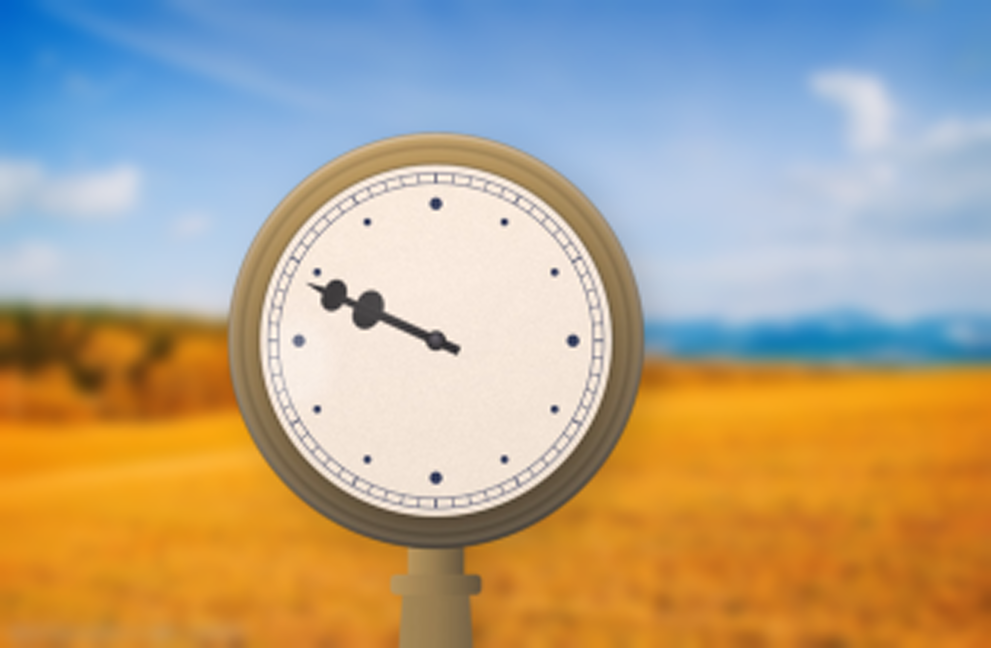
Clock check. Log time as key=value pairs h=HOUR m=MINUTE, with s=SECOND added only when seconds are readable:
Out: h=9 m=49
